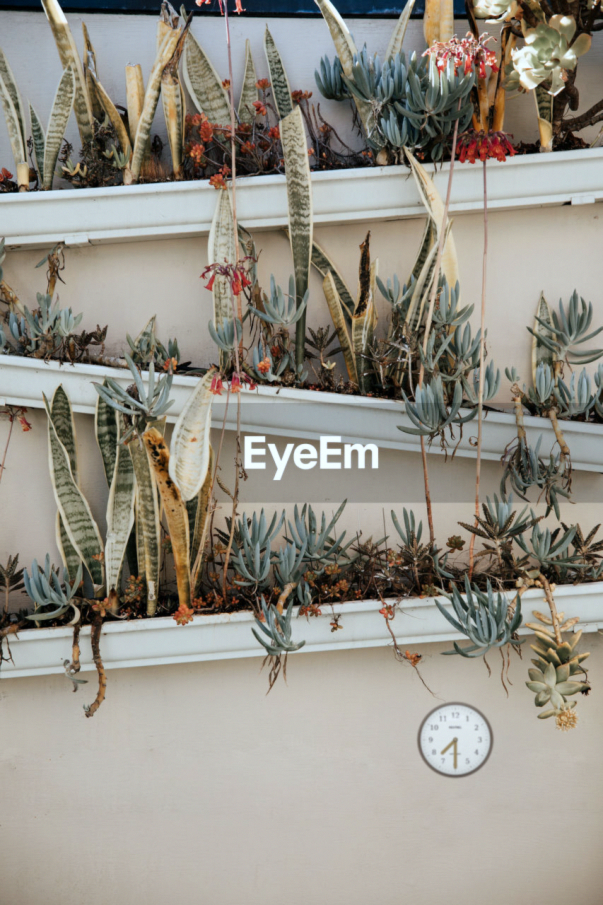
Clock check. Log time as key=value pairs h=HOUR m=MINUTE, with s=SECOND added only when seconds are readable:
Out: h=7 m=30
